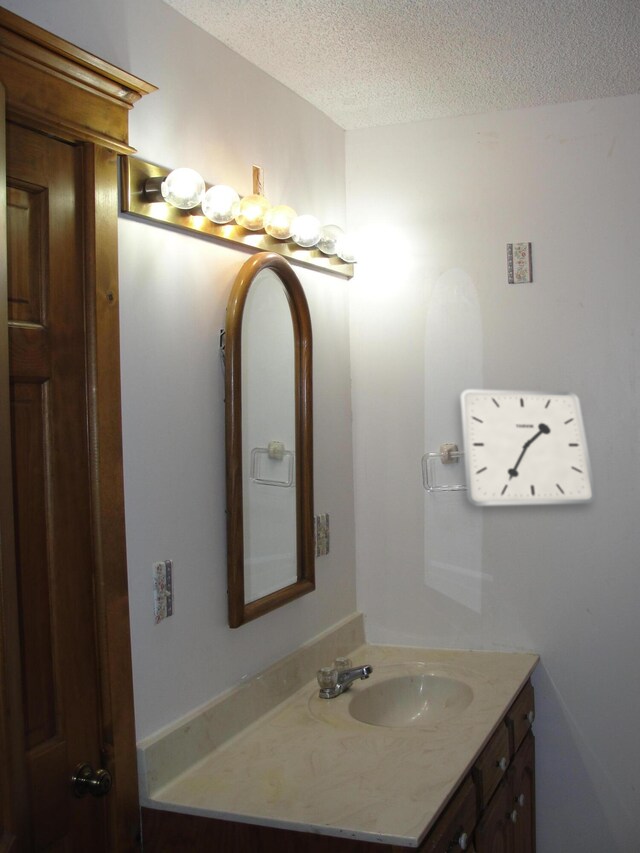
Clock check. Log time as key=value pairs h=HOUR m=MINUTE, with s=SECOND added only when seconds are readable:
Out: h=1 m=35
